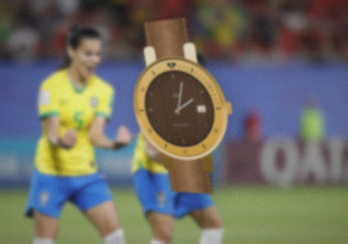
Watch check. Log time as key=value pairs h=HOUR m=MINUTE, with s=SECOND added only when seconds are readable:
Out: h=2 m=3
